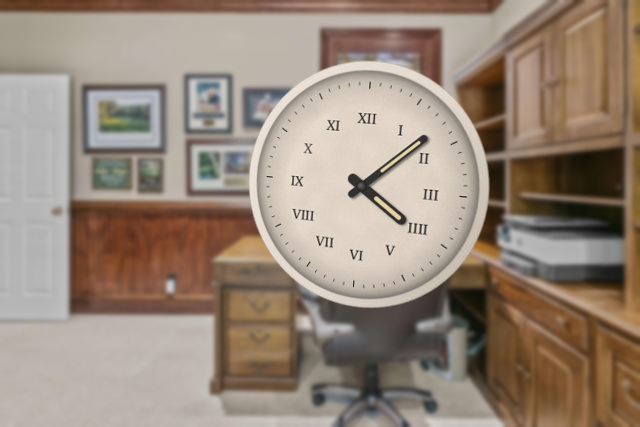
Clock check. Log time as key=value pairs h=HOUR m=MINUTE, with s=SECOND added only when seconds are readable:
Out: h=4 m=8
